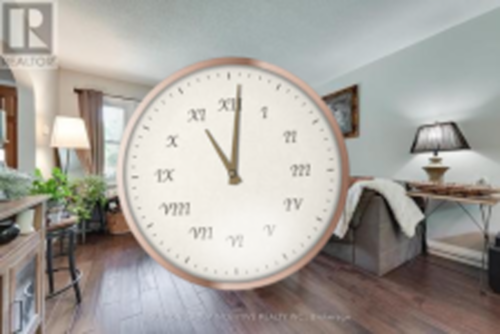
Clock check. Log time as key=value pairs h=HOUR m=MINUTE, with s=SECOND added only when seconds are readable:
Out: h=11 m=1
